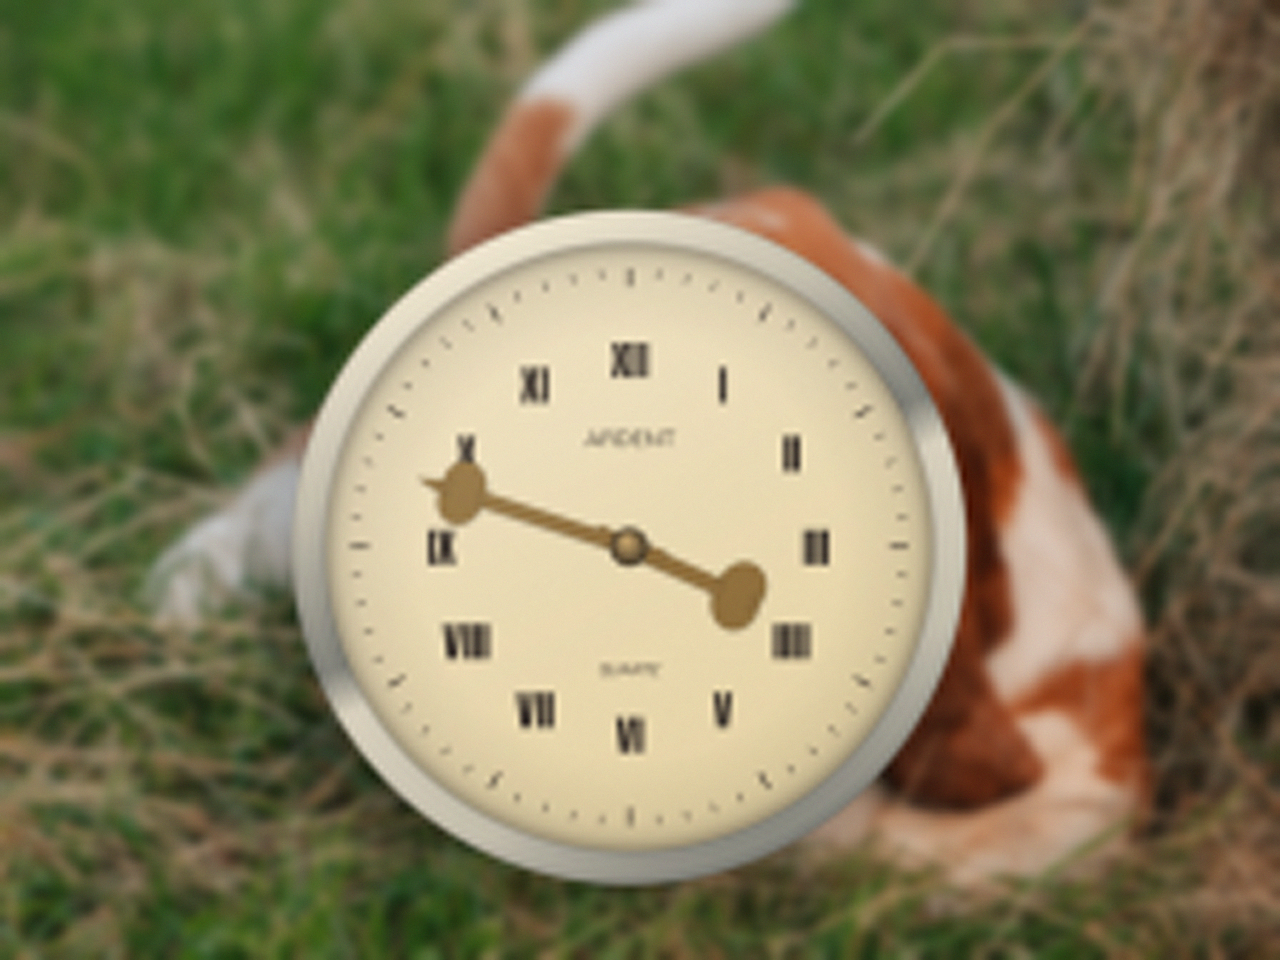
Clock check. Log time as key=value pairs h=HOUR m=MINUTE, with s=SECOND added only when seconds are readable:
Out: h=3 m=48
